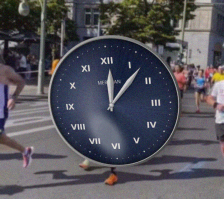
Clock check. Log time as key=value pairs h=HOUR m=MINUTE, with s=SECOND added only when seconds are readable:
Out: h=12 m=7
